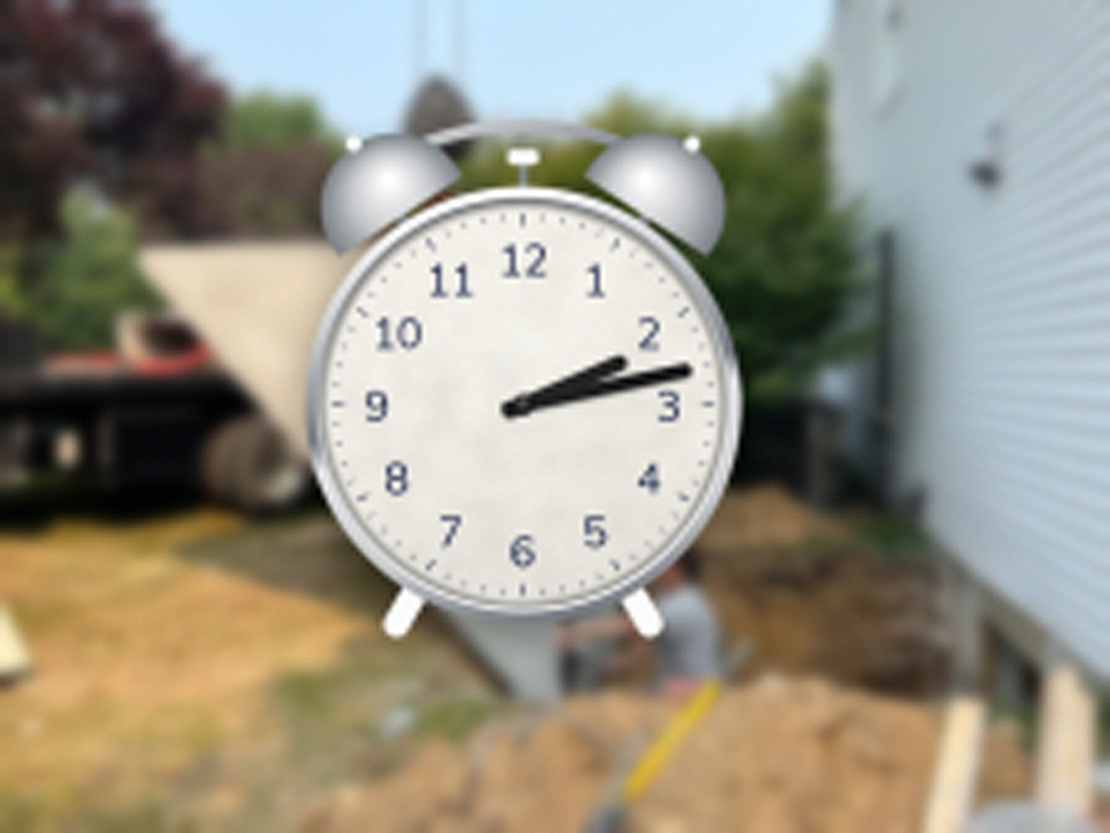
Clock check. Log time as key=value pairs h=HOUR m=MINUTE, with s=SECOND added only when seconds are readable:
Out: h=2 m=13
